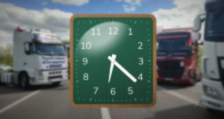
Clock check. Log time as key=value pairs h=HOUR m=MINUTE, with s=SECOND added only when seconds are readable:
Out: h=6 m=22
